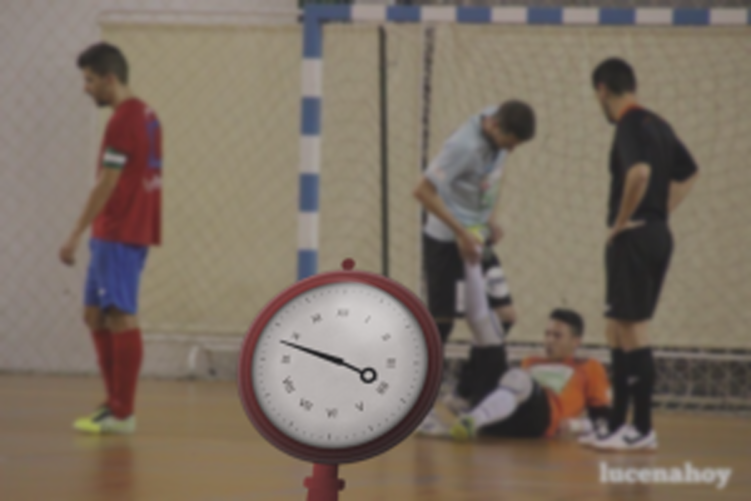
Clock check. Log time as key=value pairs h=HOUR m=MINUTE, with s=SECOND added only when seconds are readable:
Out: h=3 m=48
